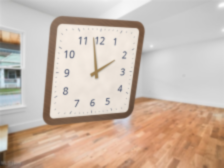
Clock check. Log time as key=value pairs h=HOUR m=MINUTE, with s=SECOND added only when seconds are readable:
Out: h=1 m=58
